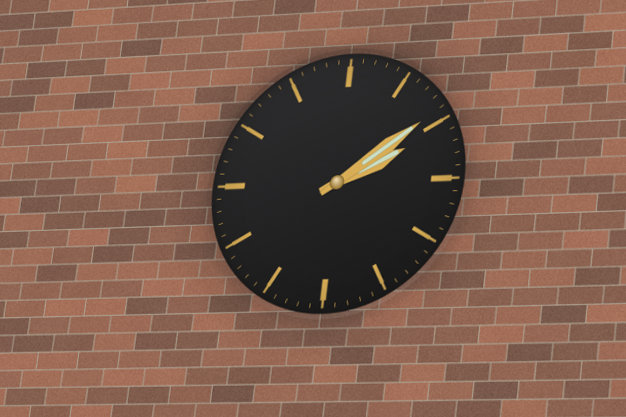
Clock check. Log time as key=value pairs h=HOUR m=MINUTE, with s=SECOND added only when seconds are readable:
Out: h=2 m=9
